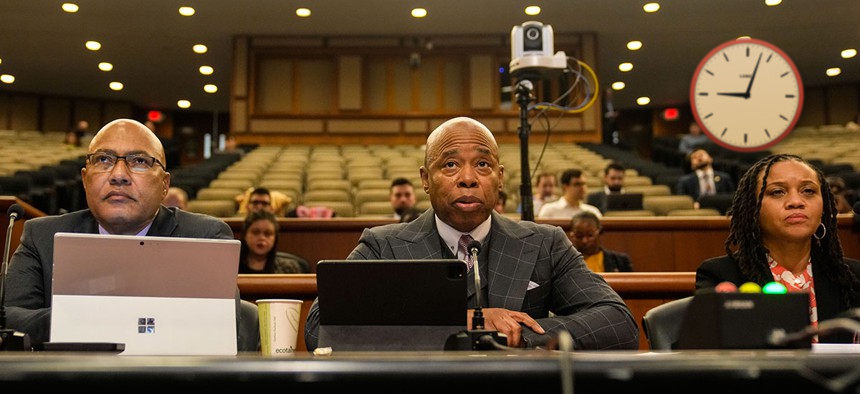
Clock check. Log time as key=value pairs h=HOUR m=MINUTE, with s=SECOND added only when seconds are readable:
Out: h=9 m=3
